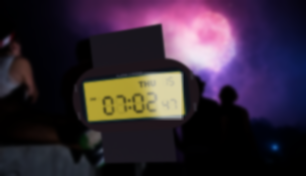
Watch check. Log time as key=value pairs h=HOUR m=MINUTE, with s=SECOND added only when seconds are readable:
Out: h=7 m=2
